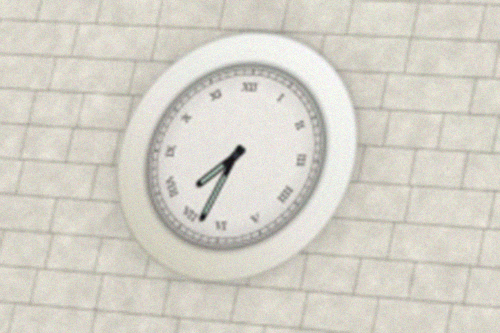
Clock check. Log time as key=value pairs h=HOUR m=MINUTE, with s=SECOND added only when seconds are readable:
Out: h=7 m=33
